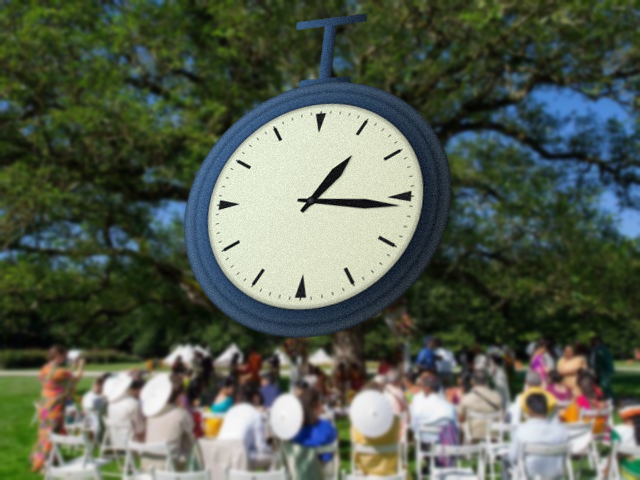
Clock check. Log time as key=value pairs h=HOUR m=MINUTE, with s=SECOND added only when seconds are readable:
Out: h=1 m=16
